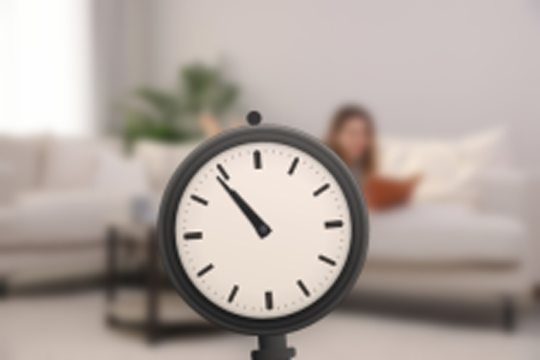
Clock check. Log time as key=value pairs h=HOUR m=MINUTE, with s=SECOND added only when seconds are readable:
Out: h=10 m=54
